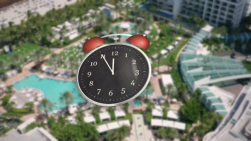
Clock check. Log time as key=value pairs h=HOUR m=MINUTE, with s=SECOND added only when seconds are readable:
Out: h=11 m=55
